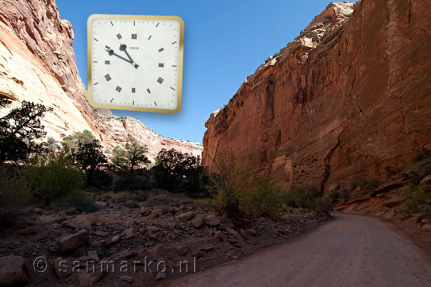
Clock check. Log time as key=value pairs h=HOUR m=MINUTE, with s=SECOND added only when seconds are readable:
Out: h=10 m=49
